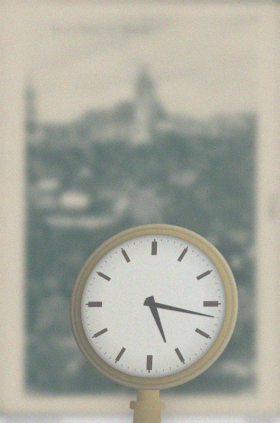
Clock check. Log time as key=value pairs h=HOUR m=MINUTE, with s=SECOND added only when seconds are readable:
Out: h=5 m=17
